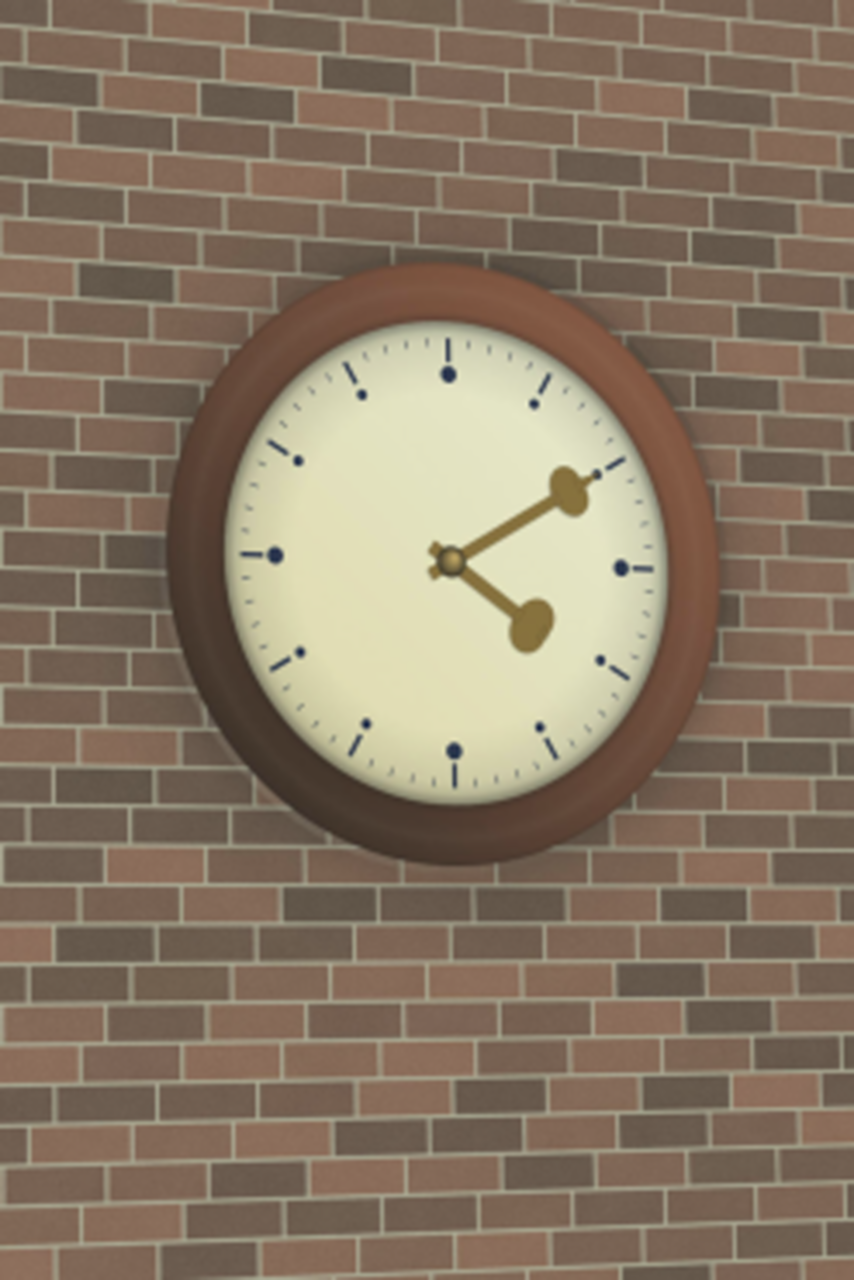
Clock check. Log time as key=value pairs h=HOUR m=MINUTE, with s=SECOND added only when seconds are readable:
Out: h=4 m=10
